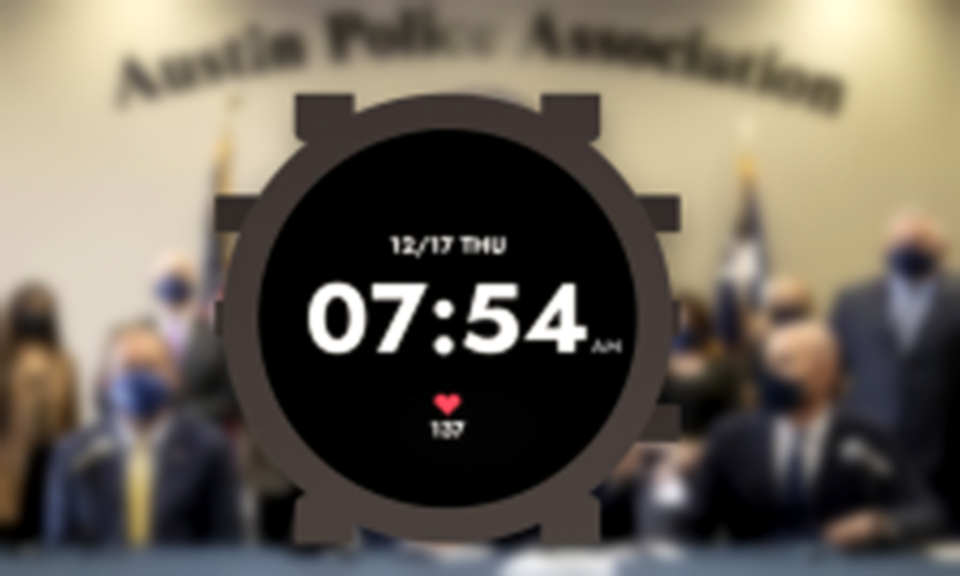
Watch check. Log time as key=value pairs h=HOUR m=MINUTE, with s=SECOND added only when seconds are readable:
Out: h=7 m=54
